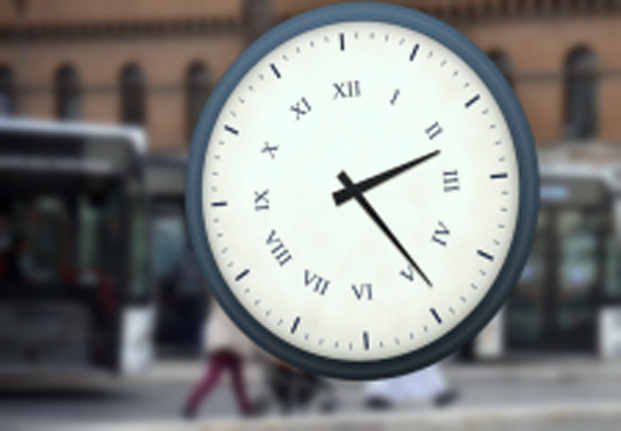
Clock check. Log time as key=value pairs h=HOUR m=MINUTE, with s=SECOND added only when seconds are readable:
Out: h=2 m=24
